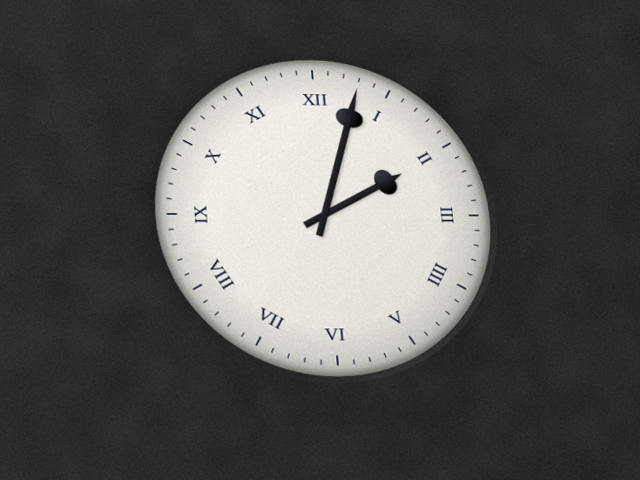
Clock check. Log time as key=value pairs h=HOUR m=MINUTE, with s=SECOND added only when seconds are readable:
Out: h=2 m=3
